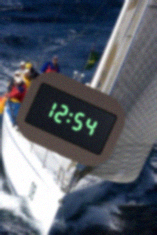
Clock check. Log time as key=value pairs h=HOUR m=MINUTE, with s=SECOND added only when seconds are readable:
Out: h=12 m=54
